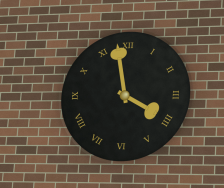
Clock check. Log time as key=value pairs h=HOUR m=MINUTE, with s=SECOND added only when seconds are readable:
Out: h=3 m=58
